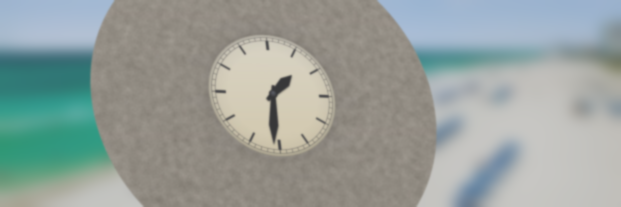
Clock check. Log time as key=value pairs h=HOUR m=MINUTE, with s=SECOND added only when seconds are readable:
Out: h=1 m=31
